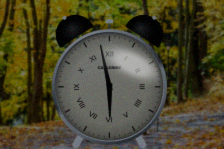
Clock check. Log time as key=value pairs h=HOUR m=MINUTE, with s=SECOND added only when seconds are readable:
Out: h=5 m=58
